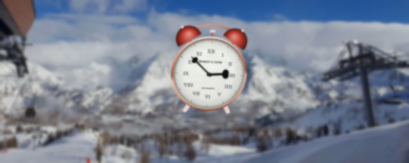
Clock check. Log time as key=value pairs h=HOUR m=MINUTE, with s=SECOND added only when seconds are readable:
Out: h=2 m=52
